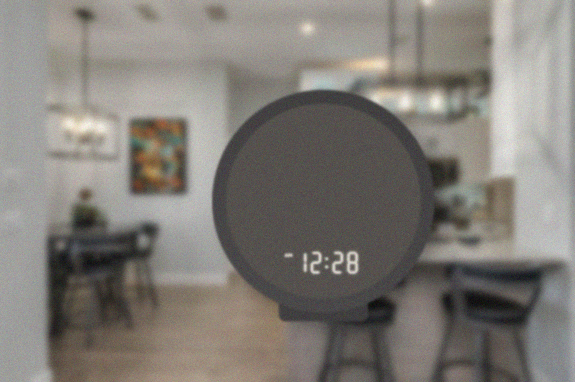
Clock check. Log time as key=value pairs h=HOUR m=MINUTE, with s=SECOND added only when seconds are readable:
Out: h=12 m=28
